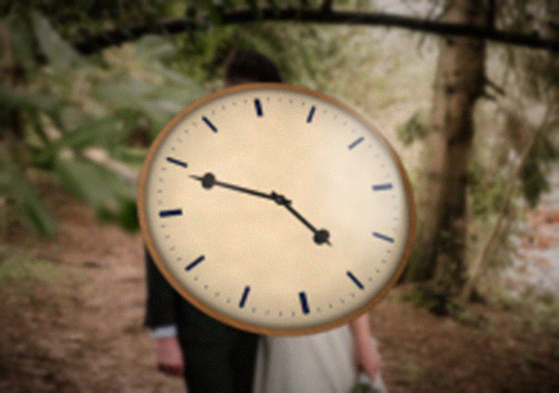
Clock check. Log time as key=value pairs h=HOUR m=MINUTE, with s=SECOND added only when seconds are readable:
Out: h=4 m=49
